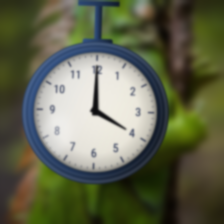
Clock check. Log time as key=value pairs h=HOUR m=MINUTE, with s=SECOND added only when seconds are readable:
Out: h=4 m=0
